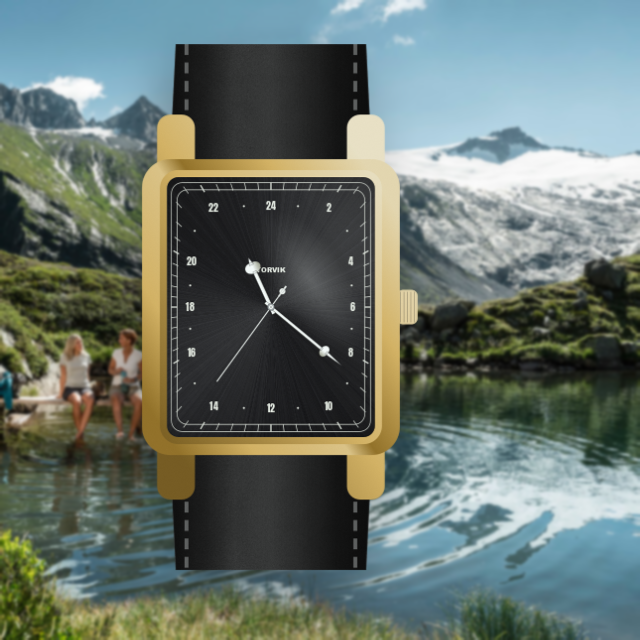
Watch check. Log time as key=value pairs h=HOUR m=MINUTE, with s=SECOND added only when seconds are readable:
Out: h=22 m=21 s=36
